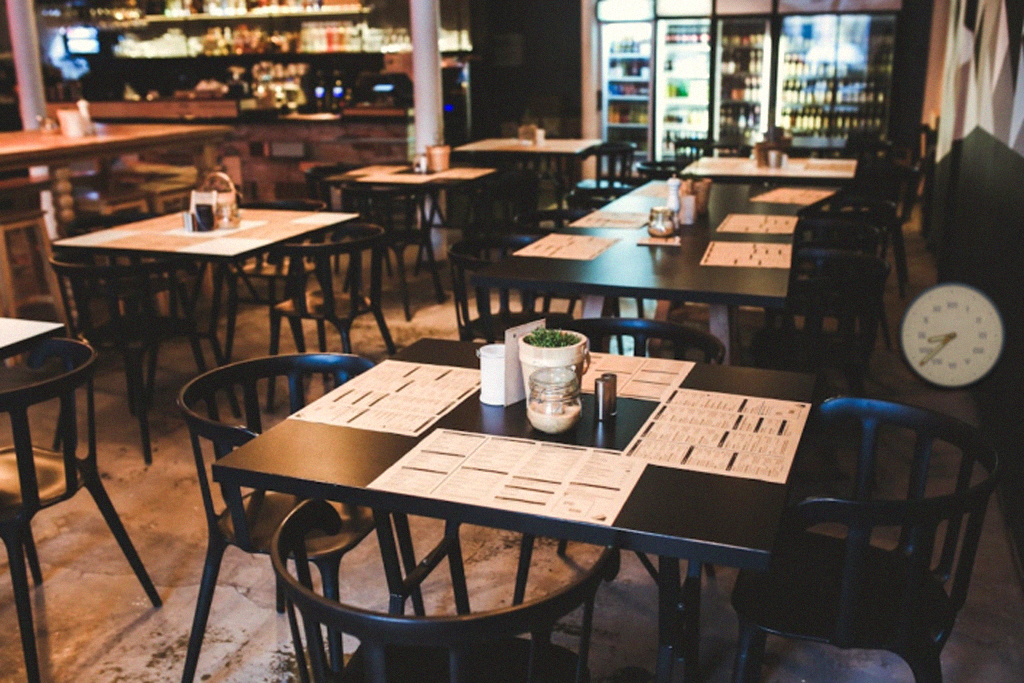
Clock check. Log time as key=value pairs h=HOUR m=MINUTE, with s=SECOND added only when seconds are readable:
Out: h=8 m=38
